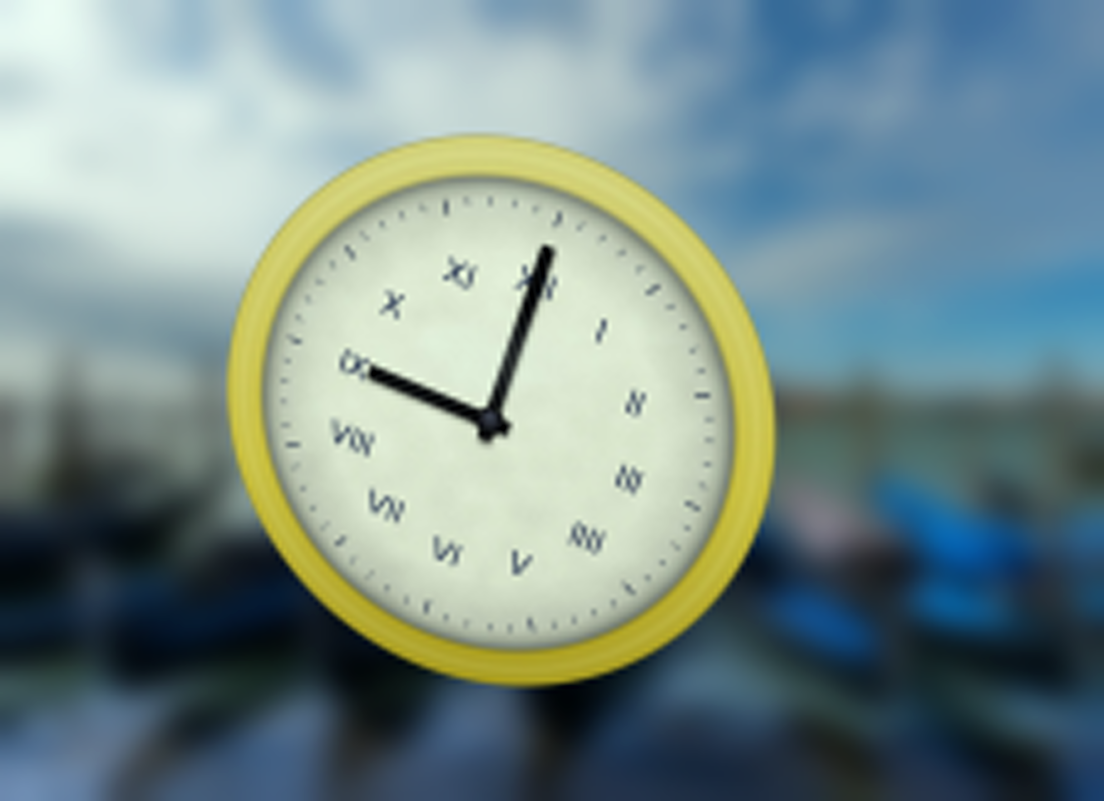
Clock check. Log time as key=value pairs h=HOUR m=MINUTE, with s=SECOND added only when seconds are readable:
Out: h=9 m=0
